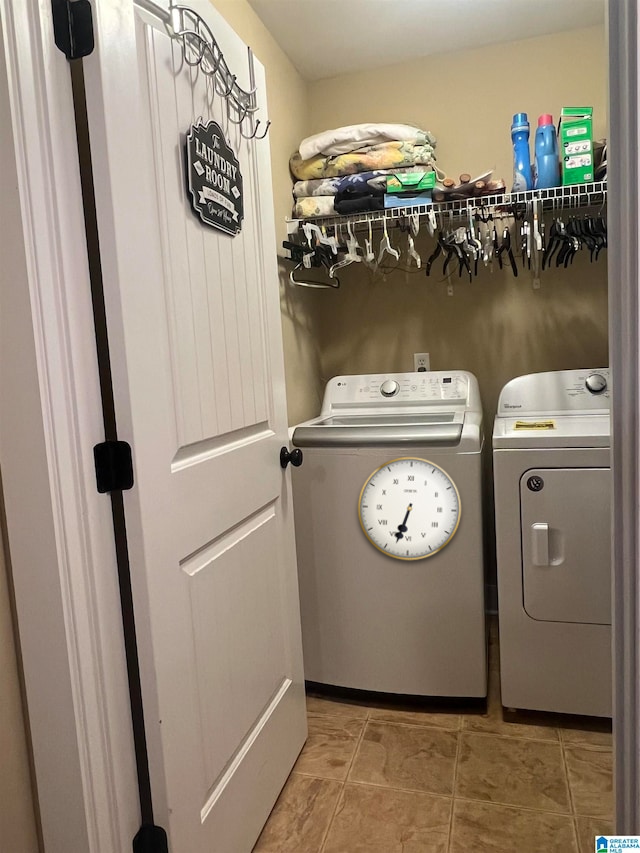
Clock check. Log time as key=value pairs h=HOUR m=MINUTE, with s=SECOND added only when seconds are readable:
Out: h=6 m=33
